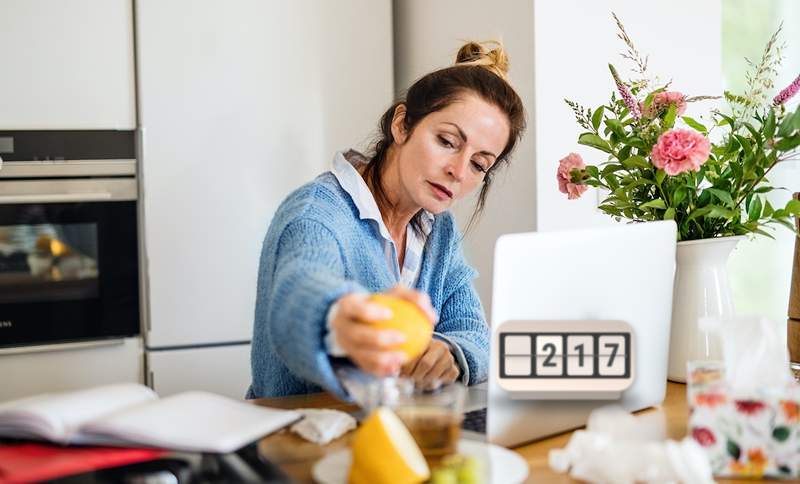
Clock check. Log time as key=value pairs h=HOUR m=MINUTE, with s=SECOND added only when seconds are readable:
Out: h=2 m=17
